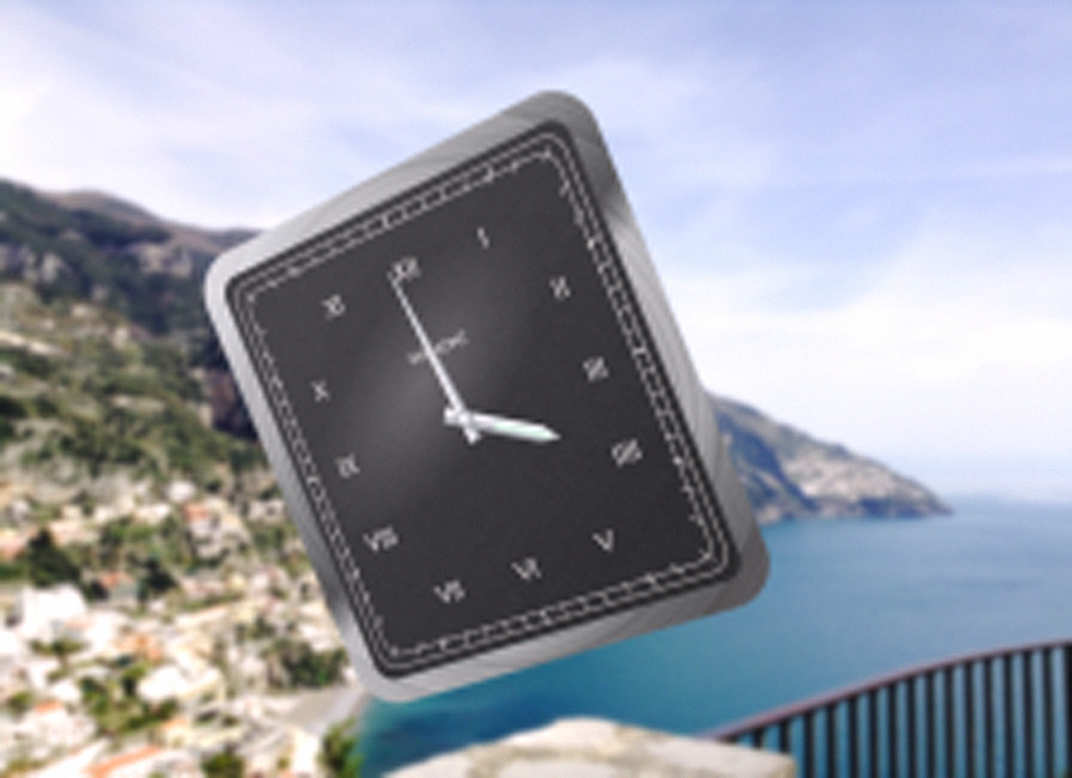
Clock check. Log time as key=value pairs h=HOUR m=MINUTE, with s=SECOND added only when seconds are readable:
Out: h=3 m=59
